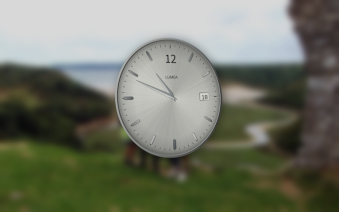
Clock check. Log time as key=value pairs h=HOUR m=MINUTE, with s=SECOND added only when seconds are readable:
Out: h=10 m=49
